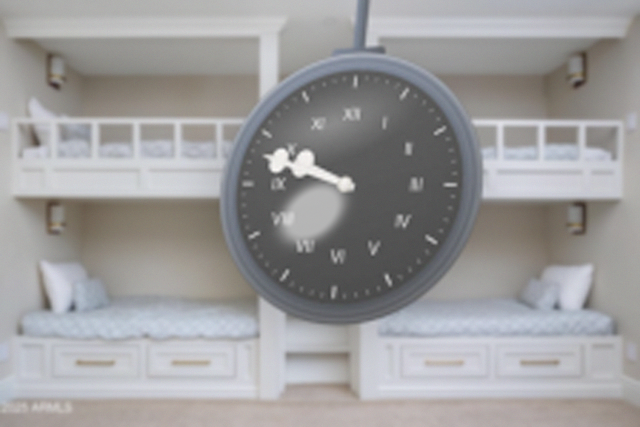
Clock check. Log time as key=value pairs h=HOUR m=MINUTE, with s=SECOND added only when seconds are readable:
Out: h=9 m=48
